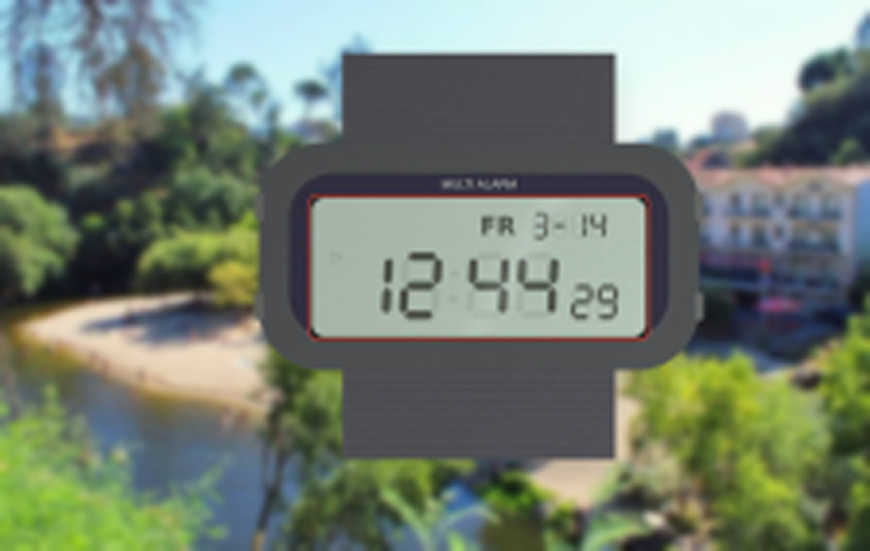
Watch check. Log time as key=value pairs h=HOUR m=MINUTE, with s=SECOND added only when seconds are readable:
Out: h=12 m=44 s=29
